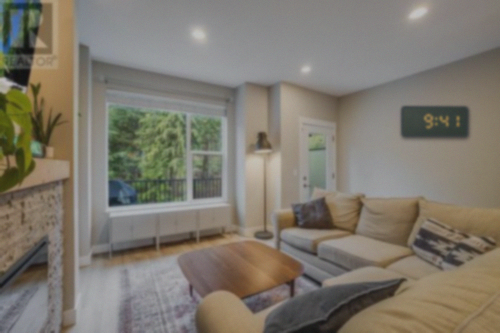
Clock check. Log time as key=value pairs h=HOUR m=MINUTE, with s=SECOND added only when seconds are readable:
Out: h=9 m=41
